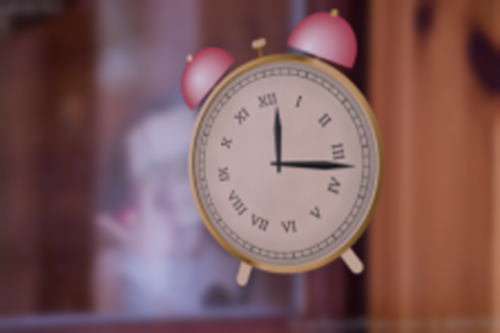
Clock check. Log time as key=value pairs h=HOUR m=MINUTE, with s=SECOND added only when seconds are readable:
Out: h=12 m=17
